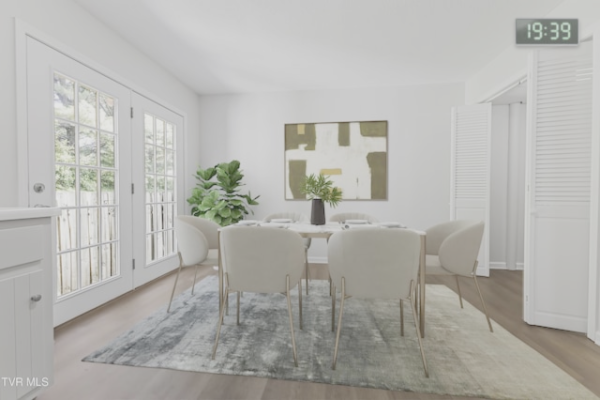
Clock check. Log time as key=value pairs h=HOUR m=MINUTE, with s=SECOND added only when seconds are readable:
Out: h=19 m=39
